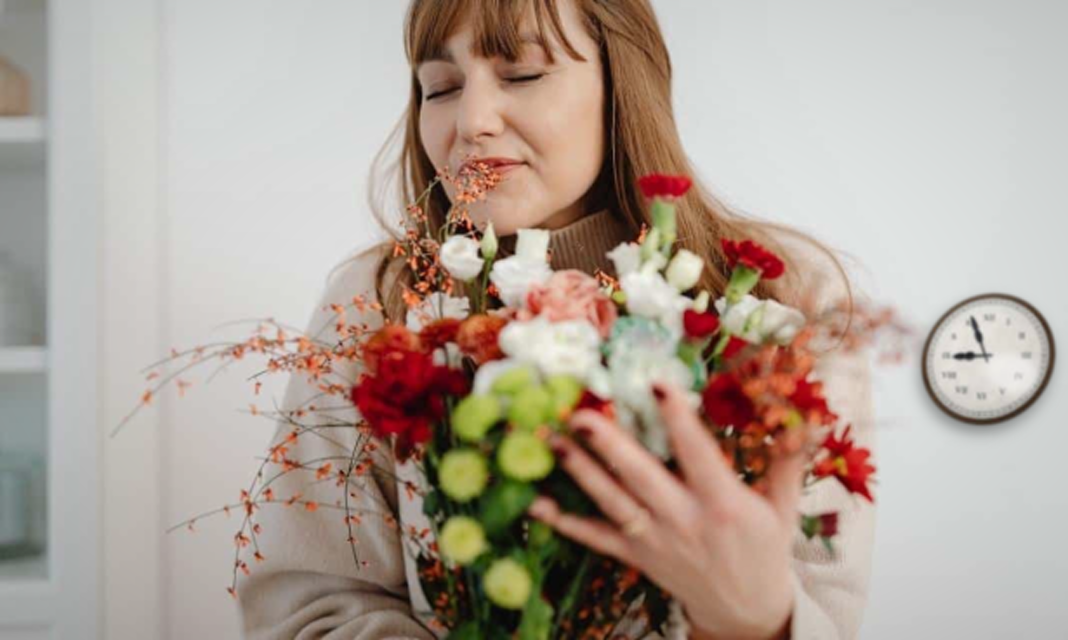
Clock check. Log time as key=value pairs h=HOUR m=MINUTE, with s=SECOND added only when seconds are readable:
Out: h=8 m=56
